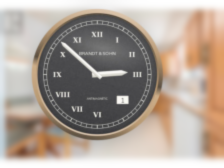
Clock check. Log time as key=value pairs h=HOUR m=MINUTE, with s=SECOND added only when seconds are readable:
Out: h=2 m=52
